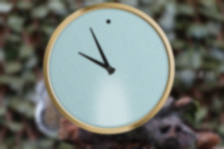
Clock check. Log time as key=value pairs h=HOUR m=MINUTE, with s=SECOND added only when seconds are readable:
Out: h=9 m=56
